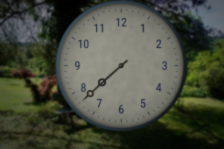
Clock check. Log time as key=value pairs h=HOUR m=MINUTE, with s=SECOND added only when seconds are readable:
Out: h=7 m=38
